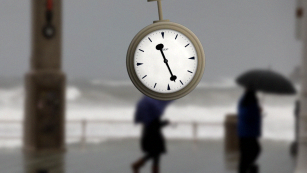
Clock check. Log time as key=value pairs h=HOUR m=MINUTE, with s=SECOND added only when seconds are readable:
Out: h=11 m=27
